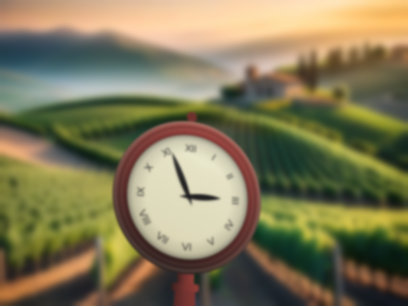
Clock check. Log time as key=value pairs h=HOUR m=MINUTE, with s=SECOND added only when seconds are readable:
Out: h=2 m=56
